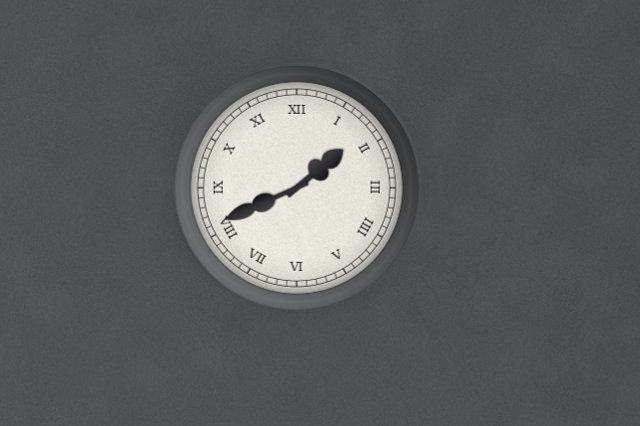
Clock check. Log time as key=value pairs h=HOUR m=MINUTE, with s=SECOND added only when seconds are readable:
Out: h=1 m=41
